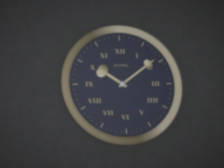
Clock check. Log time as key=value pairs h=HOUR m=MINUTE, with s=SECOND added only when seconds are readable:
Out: h=10 m=9
